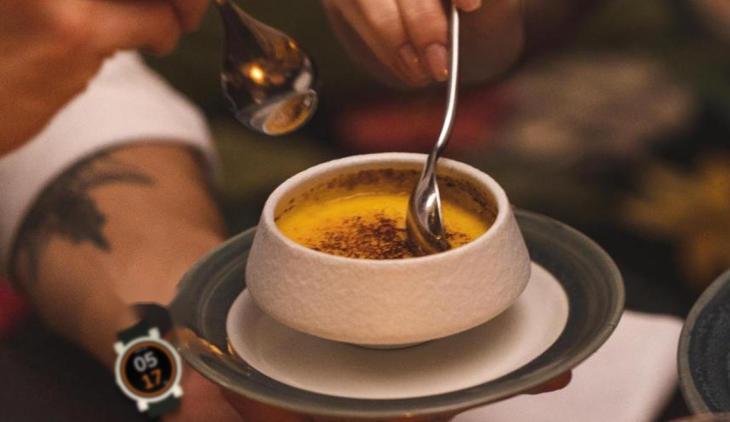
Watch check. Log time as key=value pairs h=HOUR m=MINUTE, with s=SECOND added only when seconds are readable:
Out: h=5 m=17
